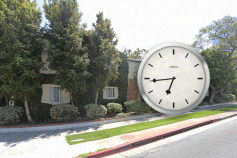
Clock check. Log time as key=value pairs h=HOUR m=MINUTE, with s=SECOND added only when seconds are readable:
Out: h=6 m=44
